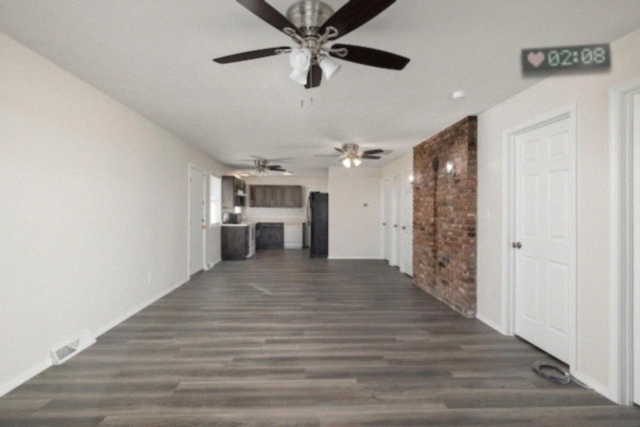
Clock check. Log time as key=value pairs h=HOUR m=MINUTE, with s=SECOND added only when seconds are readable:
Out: h=2 m=8
